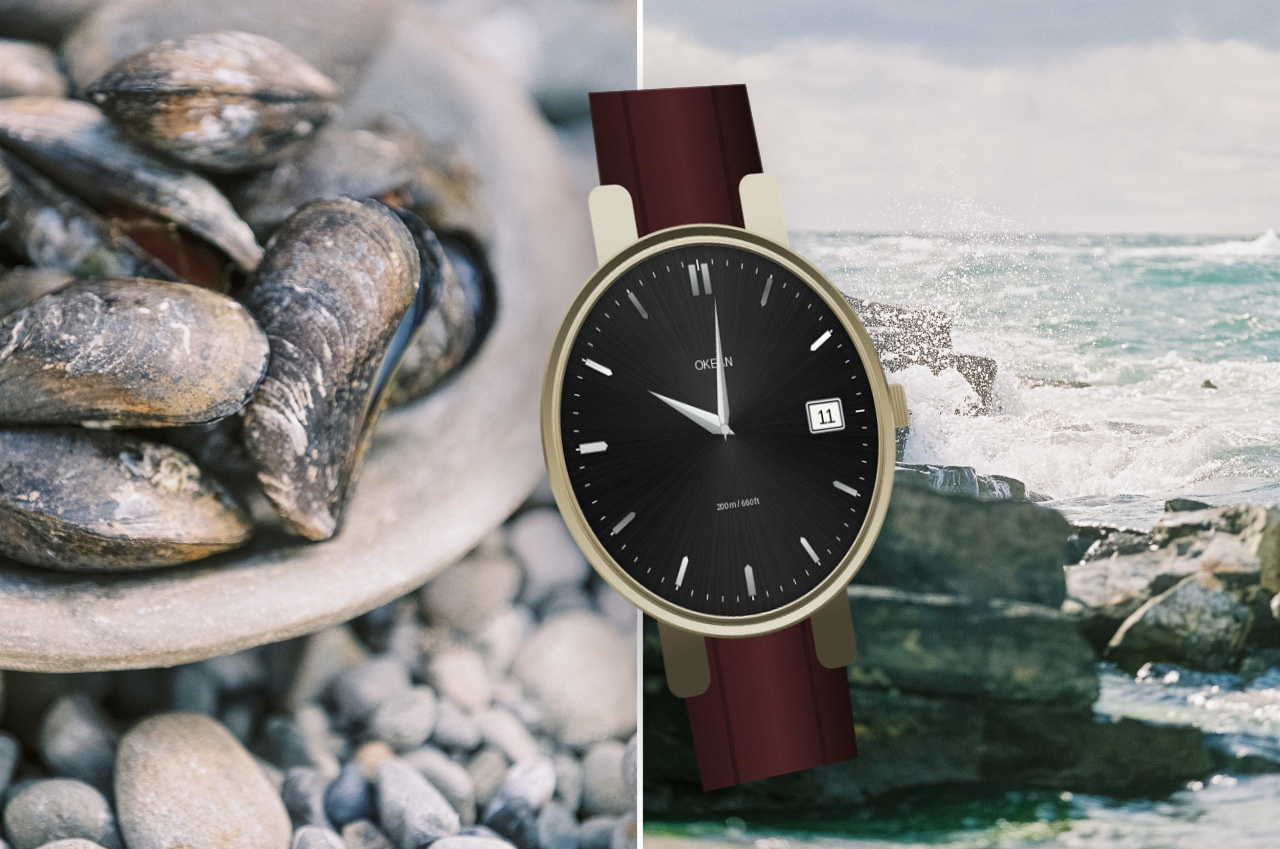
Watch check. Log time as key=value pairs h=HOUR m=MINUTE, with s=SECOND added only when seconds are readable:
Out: h=10 m=1
